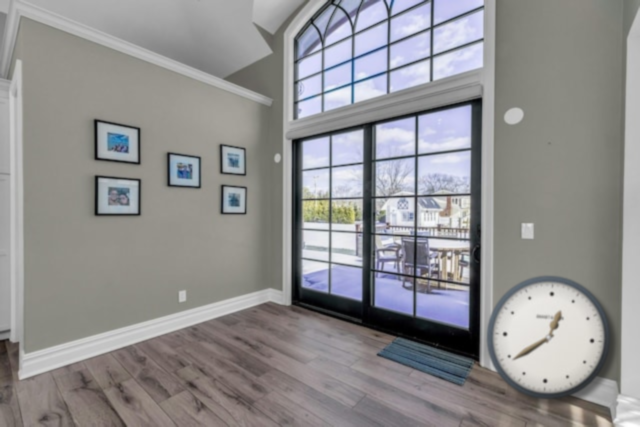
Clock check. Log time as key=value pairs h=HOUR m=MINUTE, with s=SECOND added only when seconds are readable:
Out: h=12 m=39
